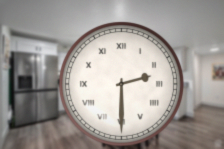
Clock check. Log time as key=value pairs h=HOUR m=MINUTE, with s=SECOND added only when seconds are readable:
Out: h=2 m=30
